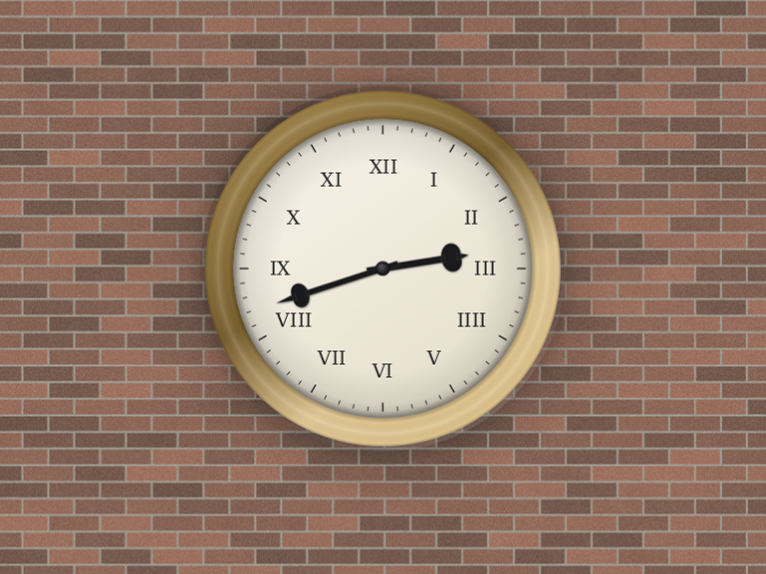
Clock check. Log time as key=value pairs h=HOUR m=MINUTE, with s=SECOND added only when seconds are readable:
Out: h=2 m=42
